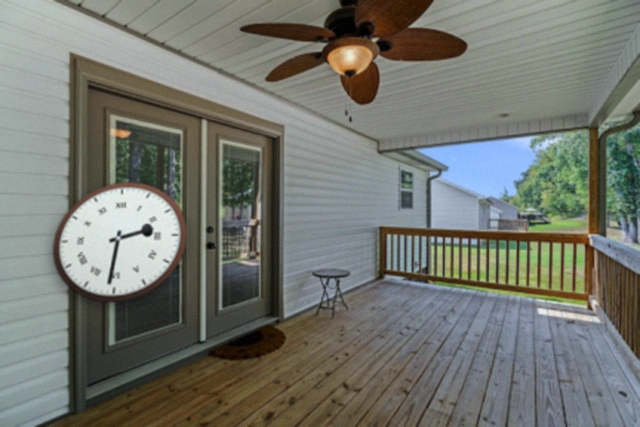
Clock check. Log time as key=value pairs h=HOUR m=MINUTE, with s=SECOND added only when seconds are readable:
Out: h=2 m=31
